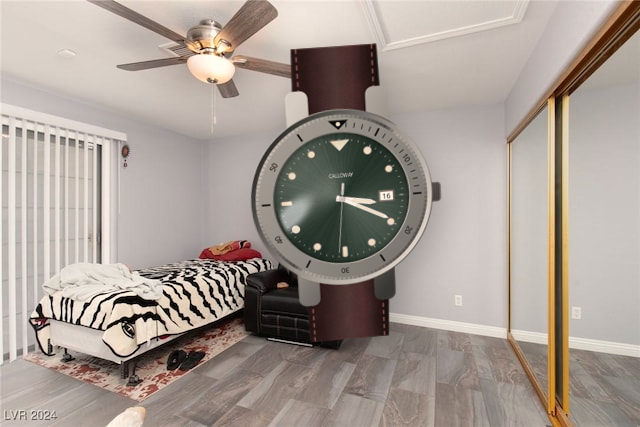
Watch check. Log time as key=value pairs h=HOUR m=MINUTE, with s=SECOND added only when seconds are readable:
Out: h=3 m=19 s=31
